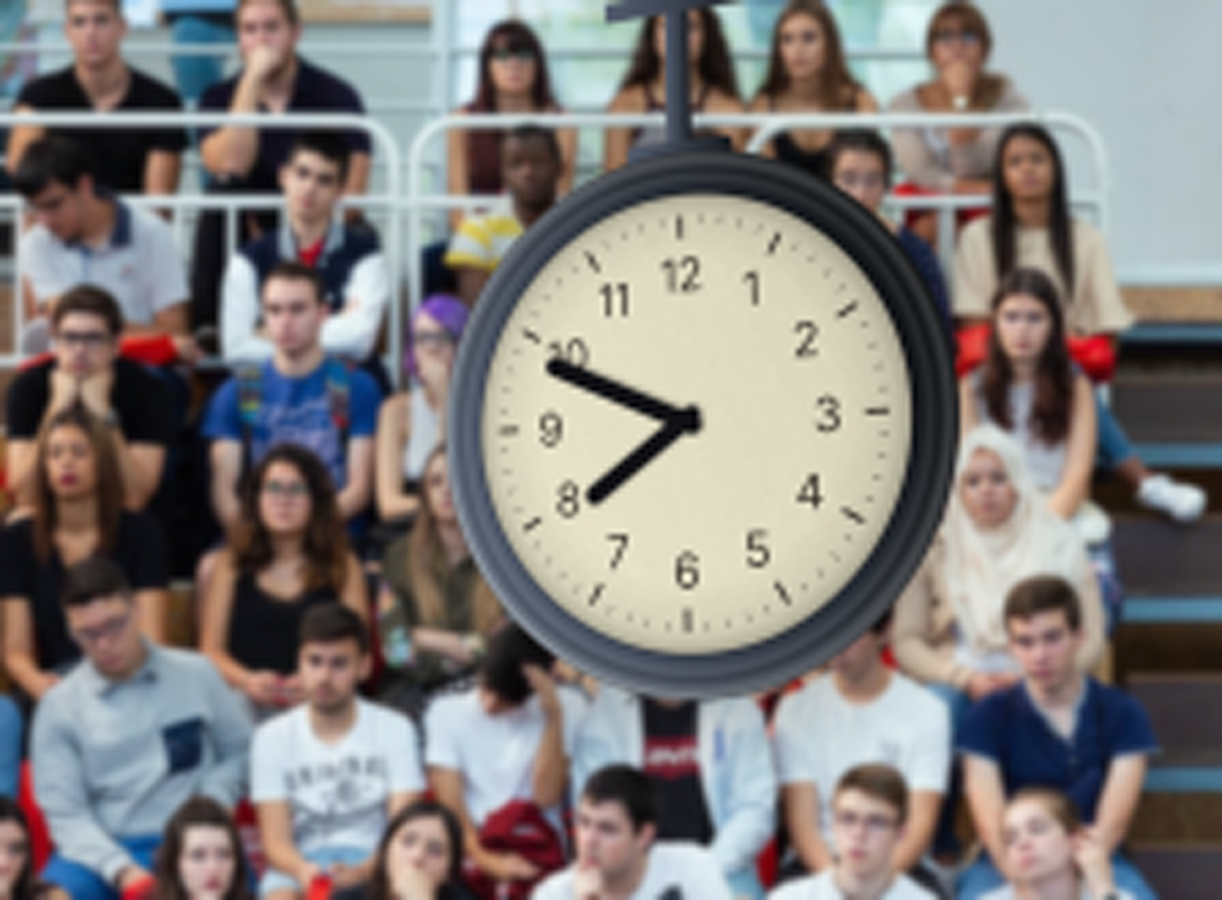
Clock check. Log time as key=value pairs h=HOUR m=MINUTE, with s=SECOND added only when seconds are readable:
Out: h=7 m=49
